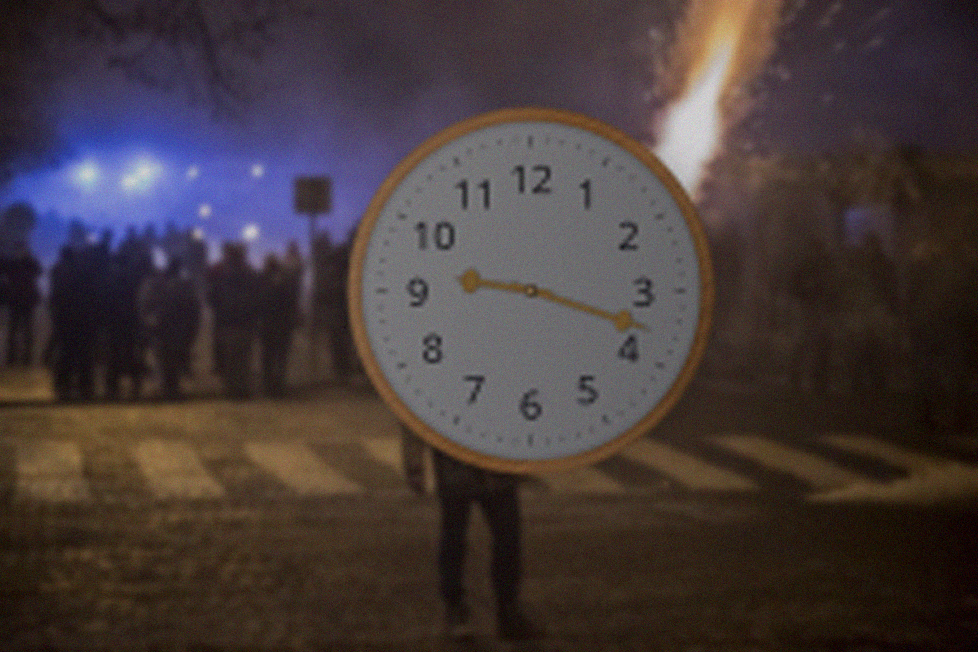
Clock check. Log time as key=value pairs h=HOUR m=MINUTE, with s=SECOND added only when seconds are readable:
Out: h=9 m=18
